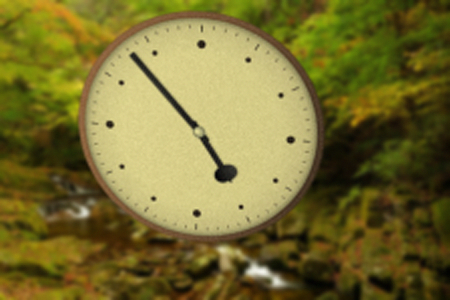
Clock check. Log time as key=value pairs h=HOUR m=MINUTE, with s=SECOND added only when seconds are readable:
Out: h=4 m=53
